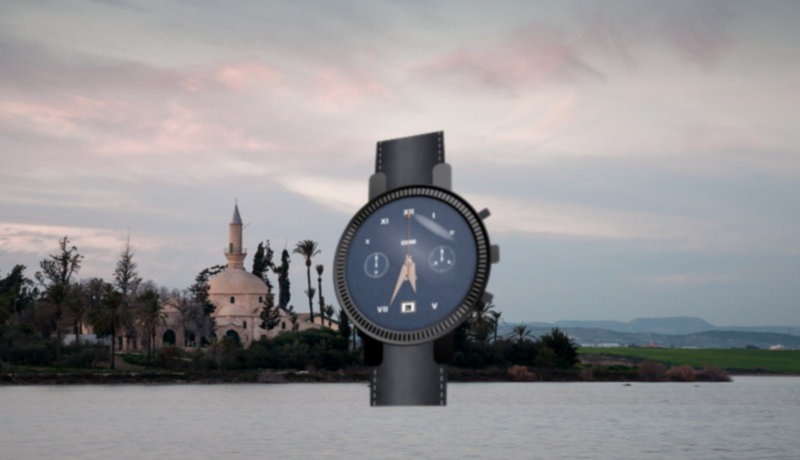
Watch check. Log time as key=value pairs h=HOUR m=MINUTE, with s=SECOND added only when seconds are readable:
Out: h=5 m=34
